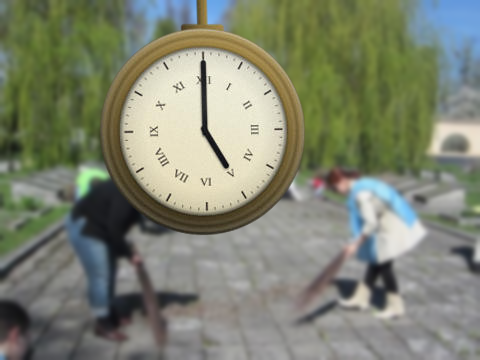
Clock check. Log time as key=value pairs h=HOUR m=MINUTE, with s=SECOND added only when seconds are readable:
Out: h=5 m=0
